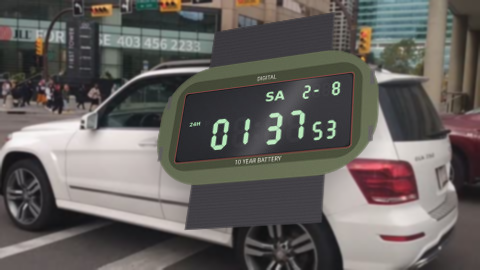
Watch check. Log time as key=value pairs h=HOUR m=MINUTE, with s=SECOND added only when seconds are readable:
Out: h=1 m=37 s=53
